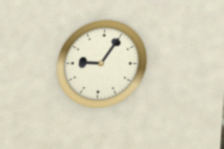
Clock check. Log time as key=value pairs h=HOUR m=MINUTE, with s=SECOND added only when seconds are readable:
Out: h=9 m=5
